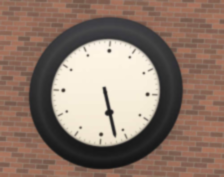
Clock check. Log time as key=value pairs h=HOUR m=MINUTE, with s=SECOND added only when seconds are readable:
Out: h=5 m=27
